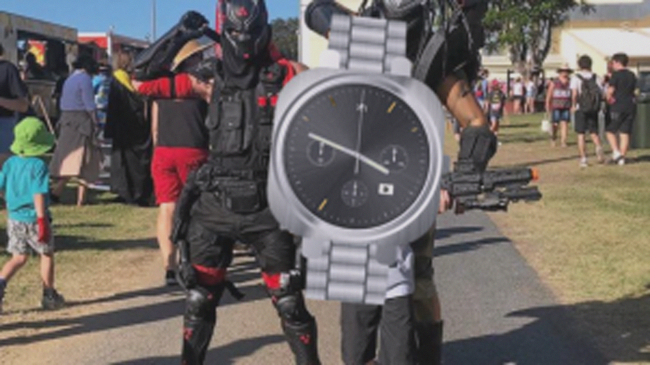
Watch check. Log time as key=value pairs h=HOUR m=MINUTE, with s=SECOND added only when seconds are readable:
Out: h=3 m=48
